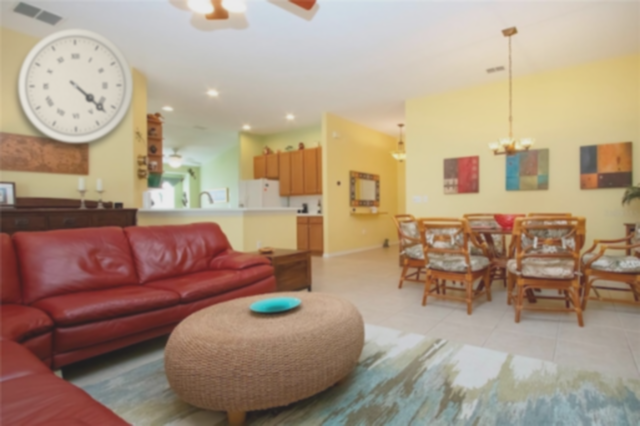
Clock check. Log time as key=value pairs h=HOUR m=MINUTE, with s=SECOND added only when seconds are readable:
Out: h=4 m=22
